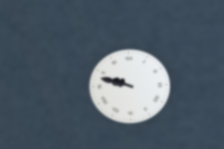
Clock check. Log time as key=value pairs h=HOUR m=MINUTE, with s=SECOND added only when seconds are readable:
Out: h=9 m=48
